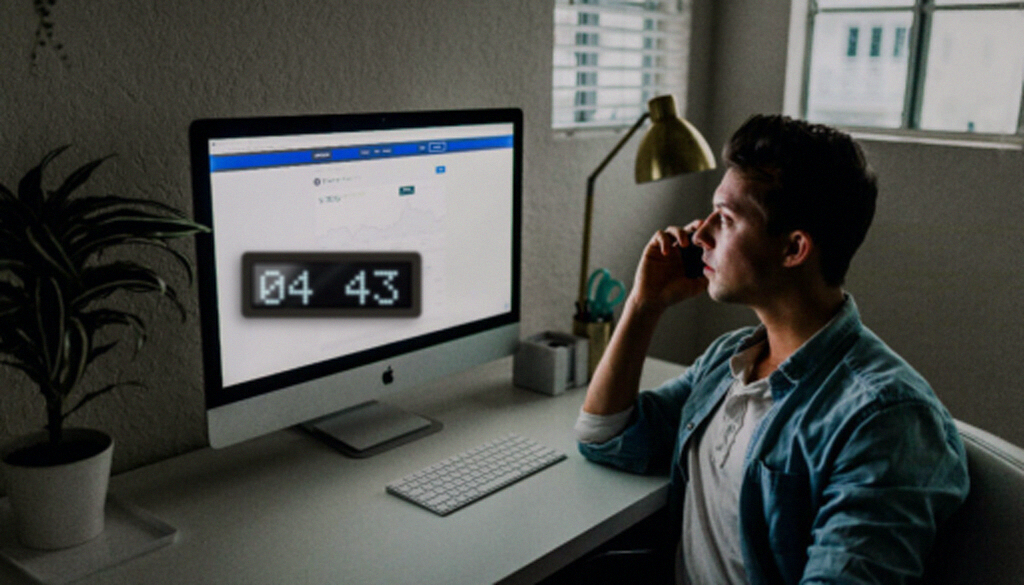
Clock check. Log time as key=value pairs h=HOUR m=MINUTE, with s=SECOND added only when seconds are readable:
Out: h=4 m=43
